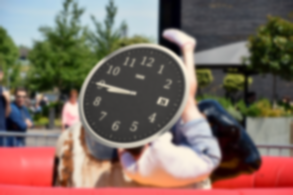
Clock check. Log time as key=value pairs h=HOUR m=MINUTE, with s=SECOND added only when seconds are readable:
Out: h=8 m=45
